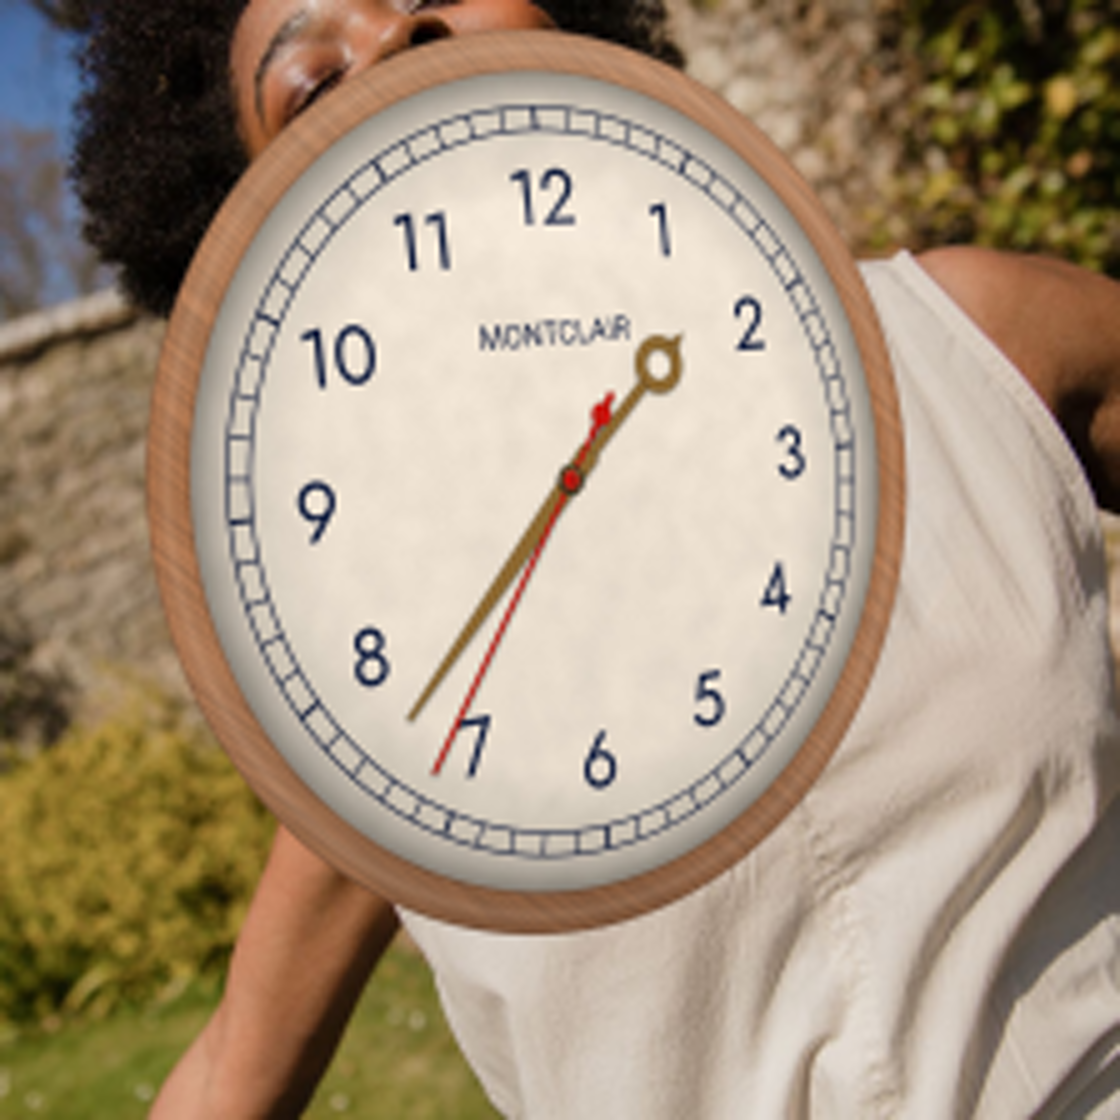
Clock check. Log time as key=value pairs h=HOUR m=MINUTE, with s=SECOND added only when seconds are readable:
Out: h=1 m=37 s=36
